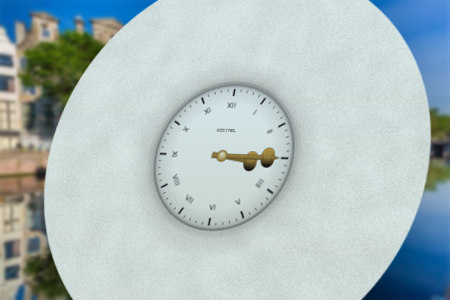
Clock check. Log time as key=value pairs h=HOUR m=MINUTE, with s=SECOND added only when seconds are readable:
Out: h=3 m=15
